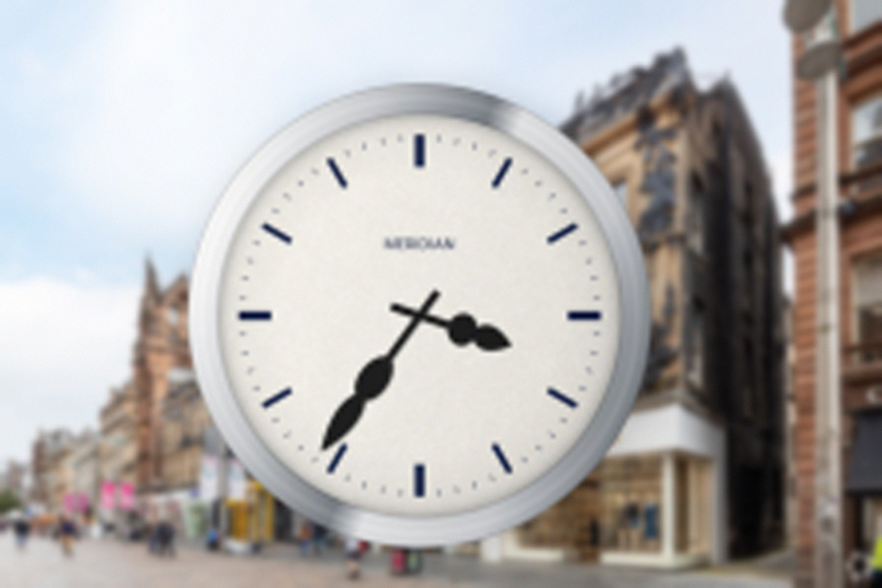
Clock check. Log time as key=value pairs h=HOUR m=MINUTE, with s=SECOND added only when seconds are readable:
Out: h=3 m=36
